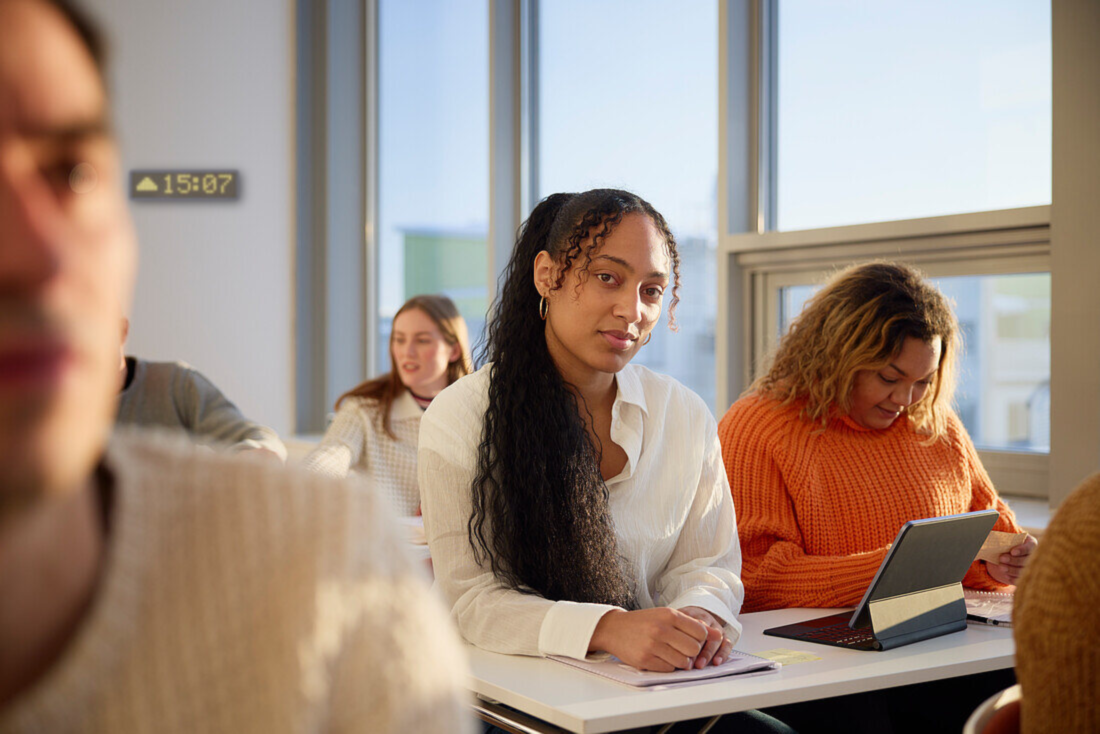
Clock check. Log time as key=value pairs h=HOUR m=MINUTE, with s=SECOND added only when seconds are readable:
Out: h=15 m=7
